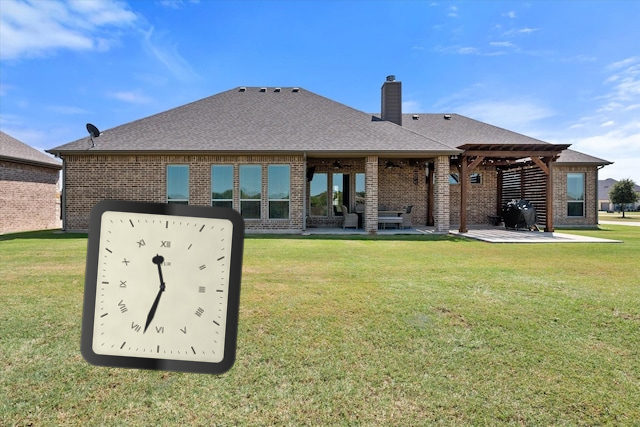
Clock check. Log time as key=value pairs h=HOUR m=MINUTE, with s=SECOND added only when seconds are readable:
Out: h=11 m=33
